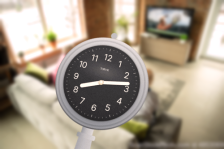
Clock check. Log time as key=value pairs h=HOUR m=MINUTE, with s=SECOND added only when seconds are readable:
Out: h=8 m=13
